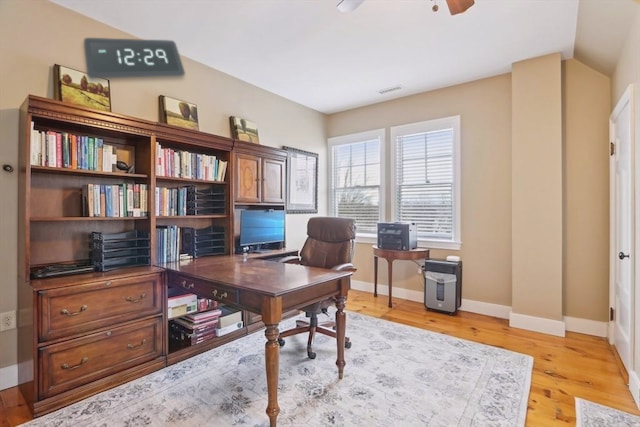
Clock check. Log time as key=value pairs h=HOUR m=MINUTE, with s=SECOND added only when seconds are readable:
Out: h=12 m=29
